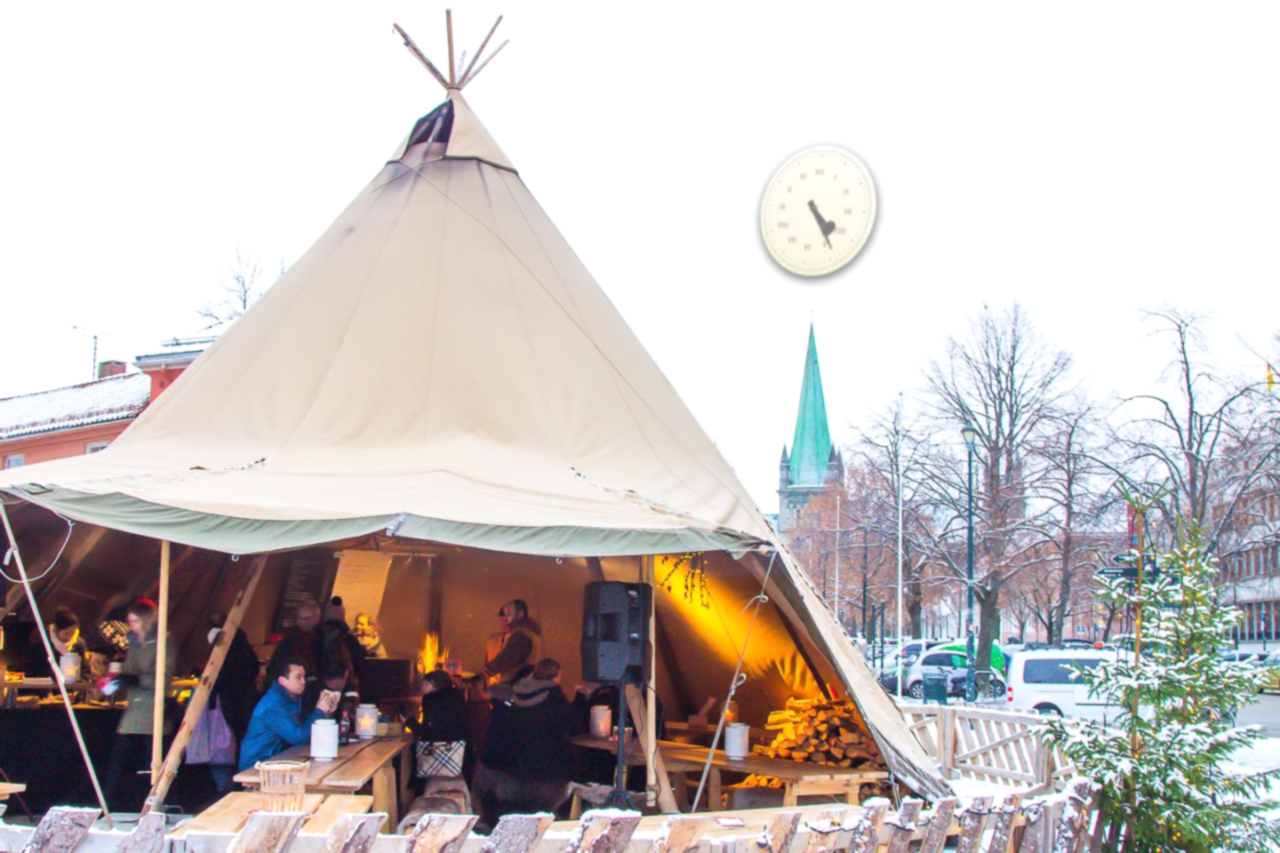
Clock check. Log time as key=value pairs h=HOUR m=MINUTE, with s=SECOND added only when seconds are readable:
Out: h=4 m=24
